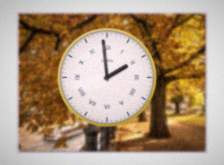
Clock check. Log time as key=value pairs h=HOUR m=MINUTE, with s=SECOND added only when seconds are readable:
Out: h=1 m=59
